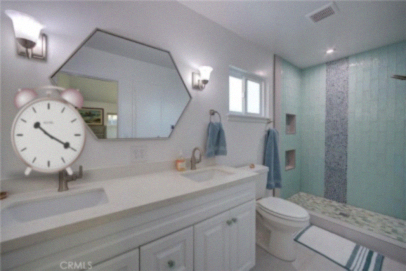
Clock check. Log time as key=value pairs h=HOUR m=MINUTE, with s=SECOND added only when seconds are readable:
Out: h=10 m=20
